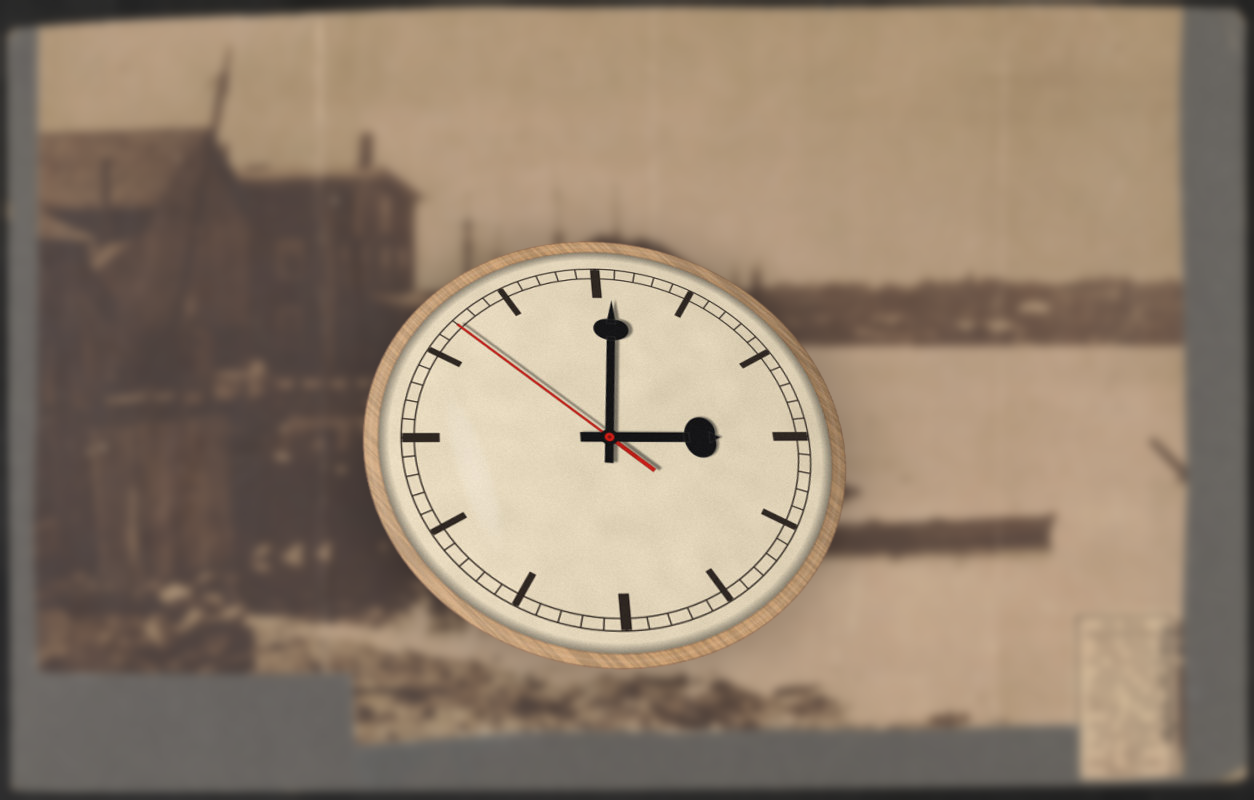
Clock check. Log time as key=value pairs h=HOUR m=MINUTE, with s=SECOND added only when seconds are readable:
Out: h=3 m=0 s=52
